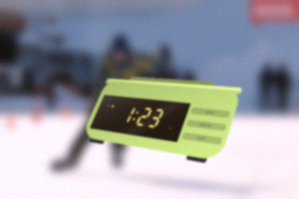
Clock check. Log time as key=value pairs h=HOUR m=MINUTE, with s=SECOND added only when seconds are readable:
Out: h=1 m=23
